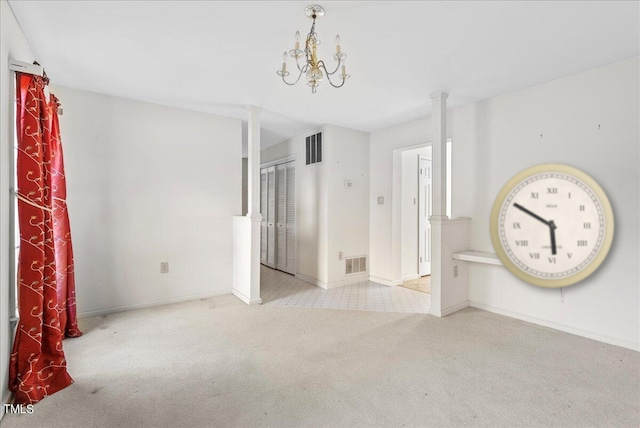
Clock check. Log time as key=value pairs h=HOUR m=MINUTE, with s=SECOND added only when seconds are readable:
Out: h=5 m=50
